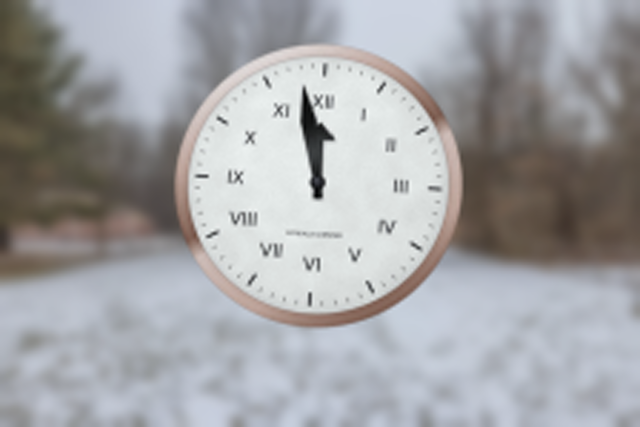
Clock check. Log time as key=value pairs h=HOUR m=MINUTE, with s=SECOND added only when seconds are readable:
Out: h=11 m=58
